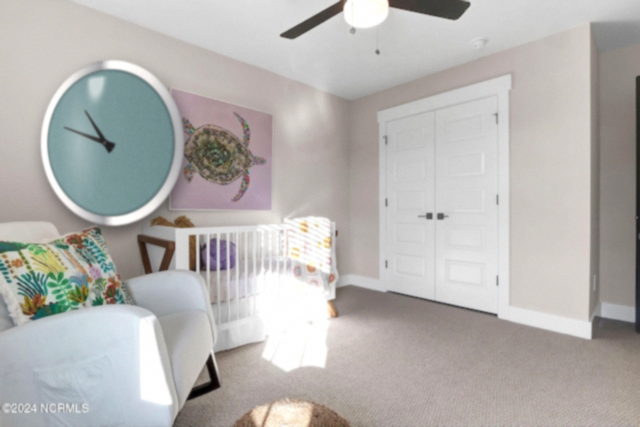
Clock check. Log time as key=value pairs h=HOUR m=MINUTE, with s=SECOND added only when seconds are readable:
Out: h=10 m=48
